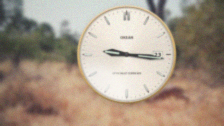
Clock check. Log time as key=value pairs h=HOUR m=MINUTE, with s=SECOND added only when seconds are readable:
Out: h=9 m=16
